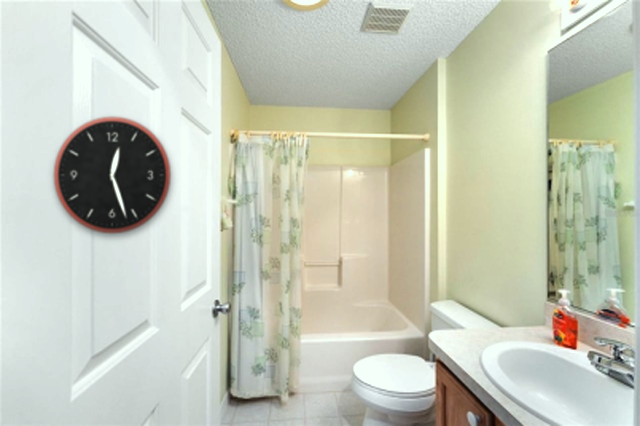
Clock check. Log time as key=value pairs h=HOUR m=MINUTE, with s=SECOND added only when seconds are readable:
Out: h=12 m=27
